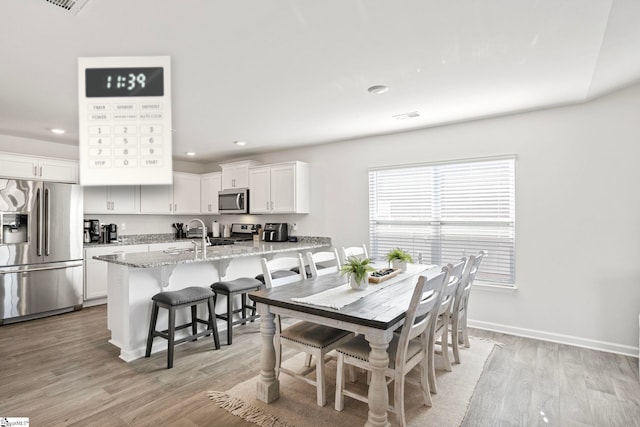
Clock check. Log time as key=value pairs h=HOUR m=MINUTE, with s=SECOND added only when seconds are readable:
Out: h=11 m=39
